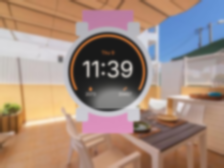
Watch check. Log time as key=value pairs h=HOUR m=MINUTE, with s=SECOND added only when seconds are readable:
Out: h=11 m=39
